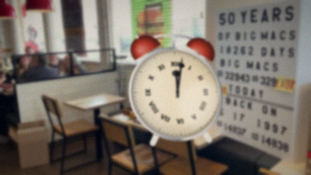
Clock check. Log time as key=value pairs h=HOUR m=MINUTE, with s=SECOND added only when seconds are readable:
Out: h=12 m=2
